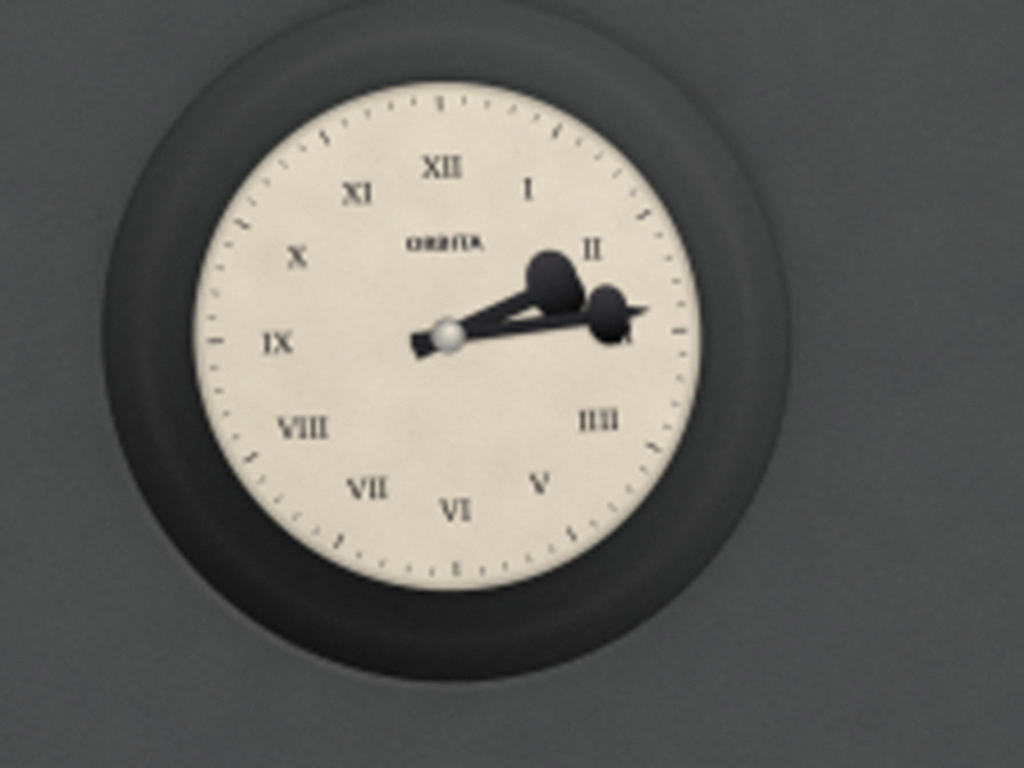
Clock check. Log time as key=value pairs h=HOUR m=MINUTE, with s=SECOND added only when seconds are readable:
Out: h=2 m=14
